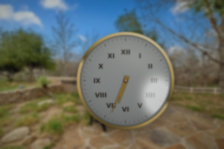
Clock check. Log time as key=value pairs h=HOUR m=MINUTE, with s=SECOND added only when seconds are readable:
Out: h=6 m=34
